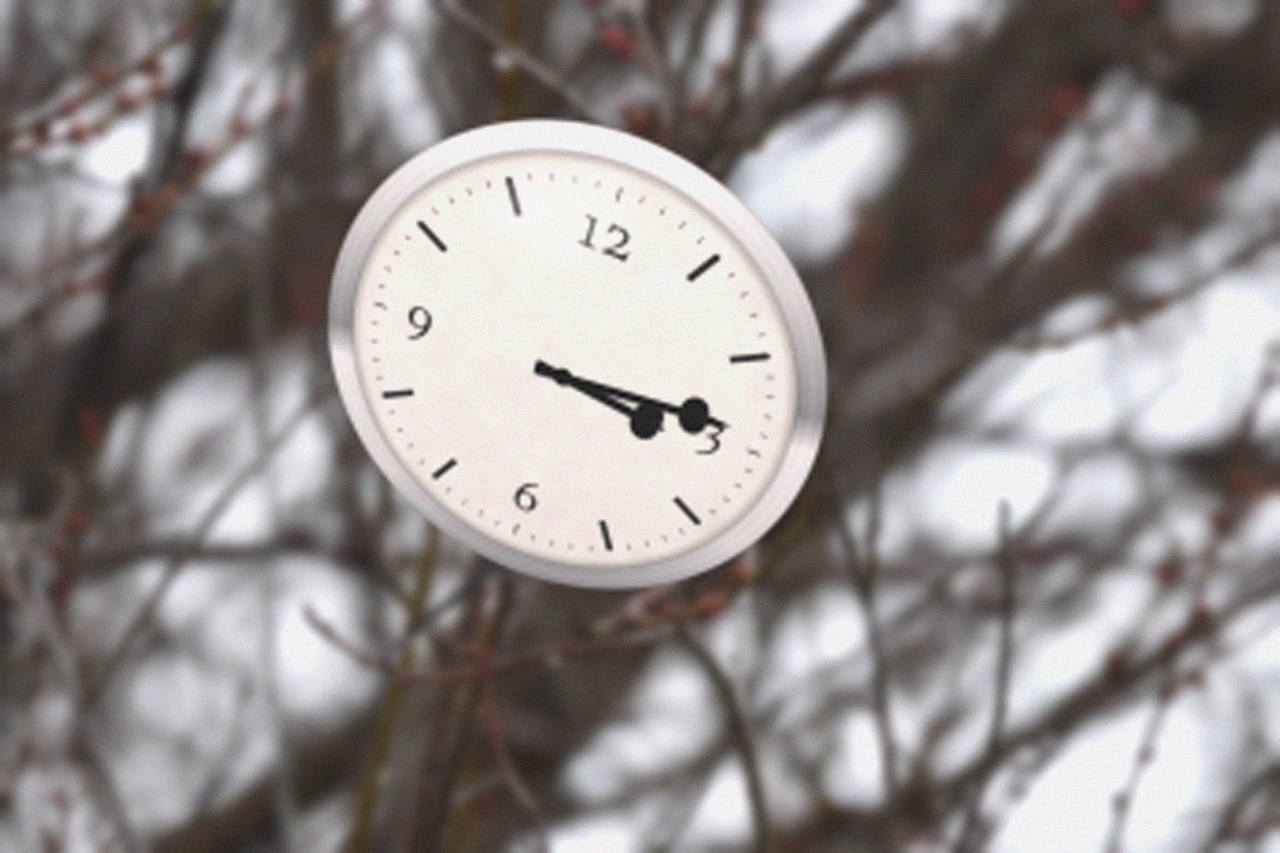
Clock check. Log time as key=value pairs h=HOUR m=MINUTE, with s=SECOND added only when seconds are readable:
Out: h=3 m=14
